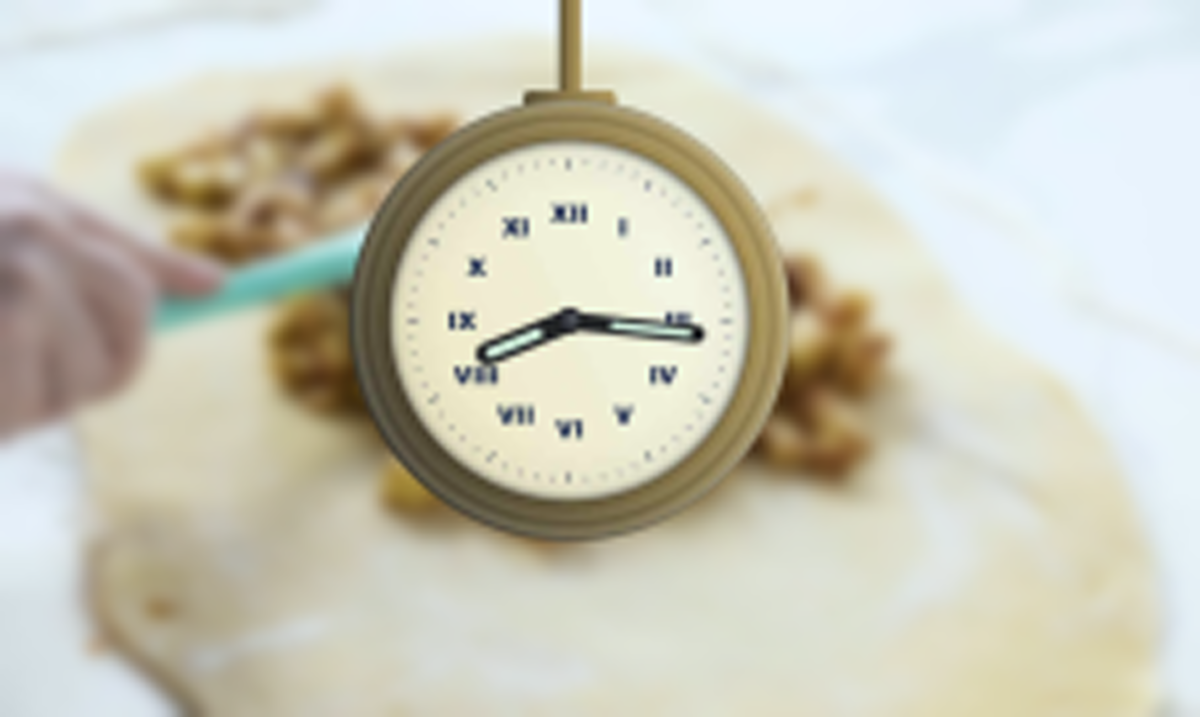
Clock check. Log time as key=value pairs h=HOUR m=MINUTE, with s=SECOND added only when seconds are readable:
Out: h=8 m=16
